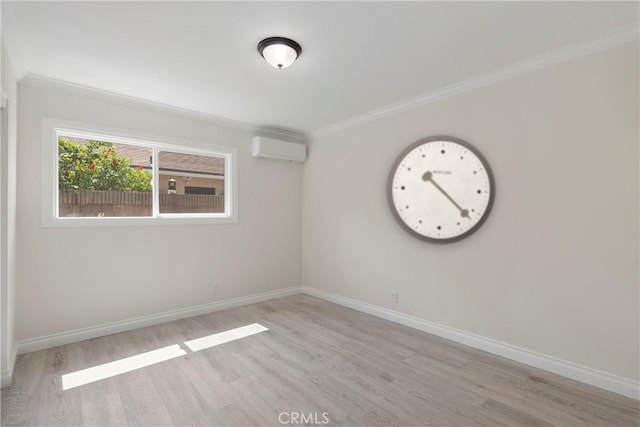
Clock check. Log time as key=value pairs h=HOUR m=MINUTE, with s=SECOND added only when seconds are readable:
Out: h=10 m=22
